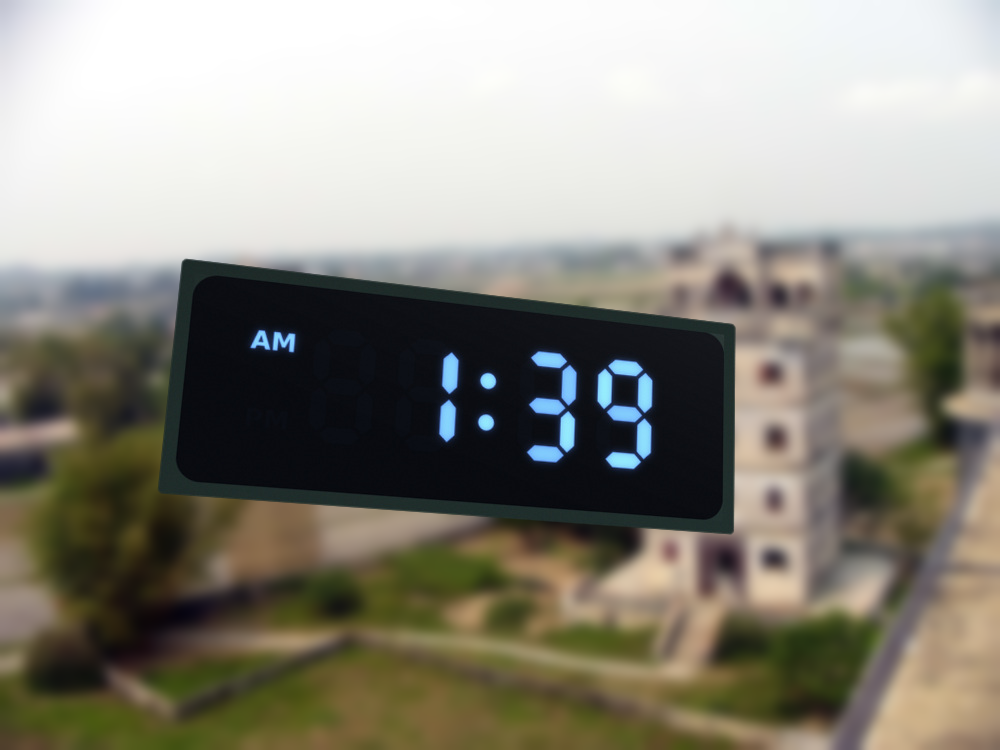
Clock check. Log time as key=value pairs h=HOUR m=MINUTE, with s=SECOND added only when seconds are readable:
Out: h=1 m=39
